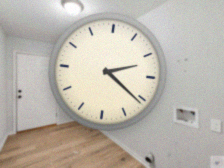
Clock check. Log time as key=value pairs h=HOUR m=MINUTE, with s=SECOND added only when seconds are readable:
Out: h=2 m=21
